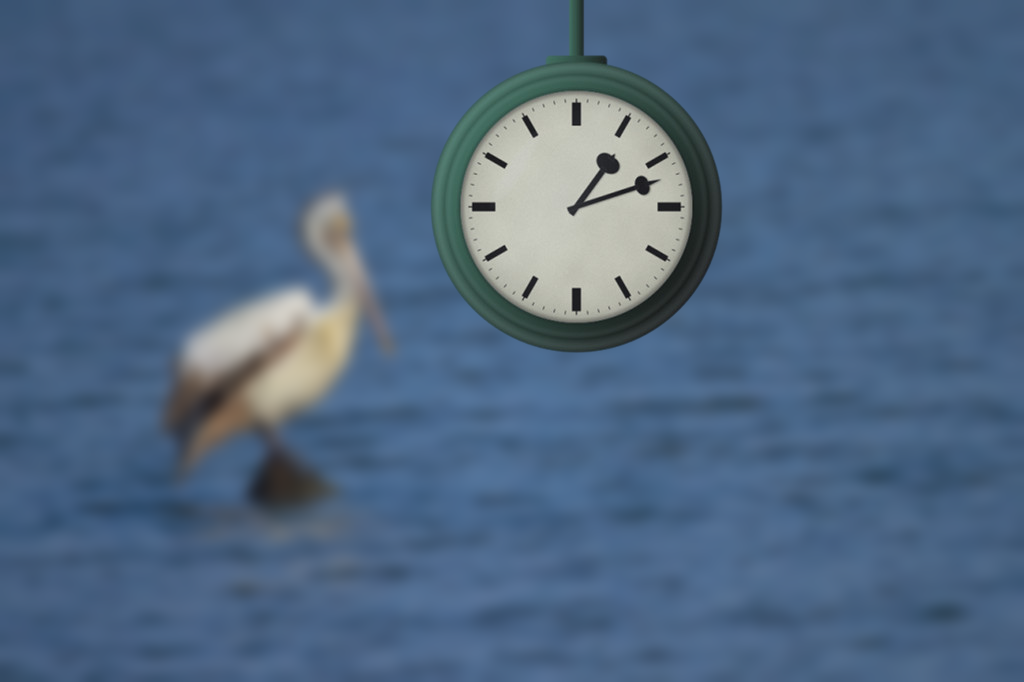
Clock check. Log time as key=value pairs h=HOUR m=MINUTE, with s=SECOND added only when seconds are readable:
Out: h=1 m=12
